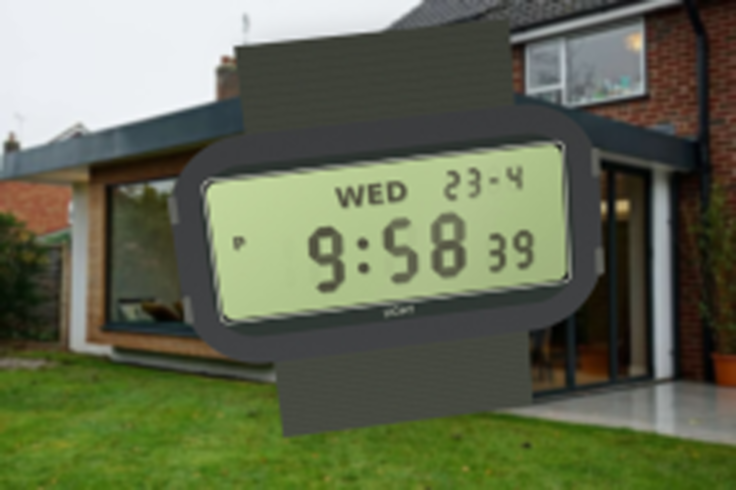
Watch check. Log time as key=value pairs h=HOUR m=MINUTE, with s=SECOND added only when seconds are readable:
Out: h=9 m=58 s=39
